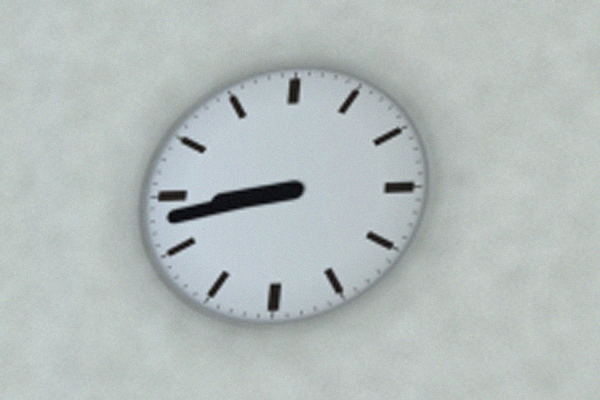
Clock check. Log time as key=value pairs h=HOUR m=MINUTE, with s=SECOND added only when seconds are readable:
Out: h=8 m=43
